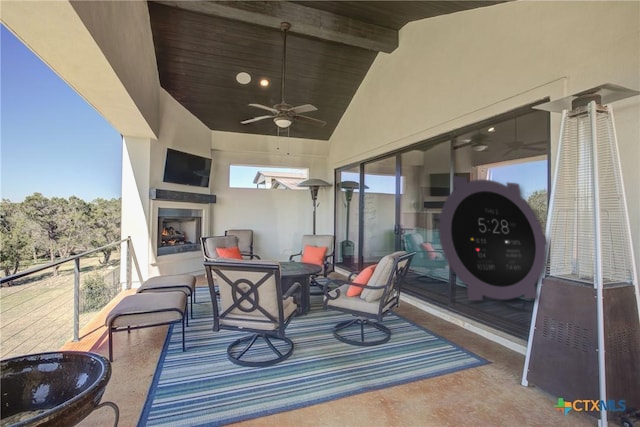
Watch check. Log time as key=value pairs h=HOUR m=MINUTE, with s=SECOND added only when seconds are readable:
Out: h=5 m=28
